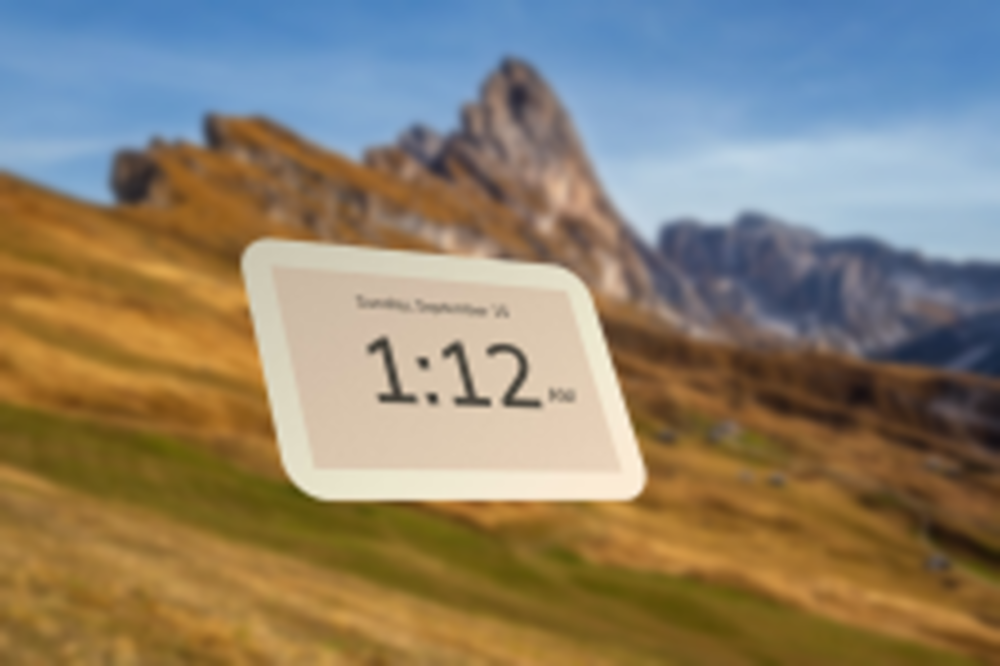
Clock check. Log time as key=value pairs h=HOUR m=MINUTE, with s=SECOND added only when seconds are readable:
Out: h=1 m=12
